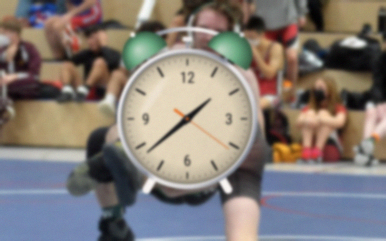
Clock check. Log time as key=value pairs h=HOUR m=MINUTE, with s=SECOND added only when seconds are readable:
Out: h=1 m=38 s=21
